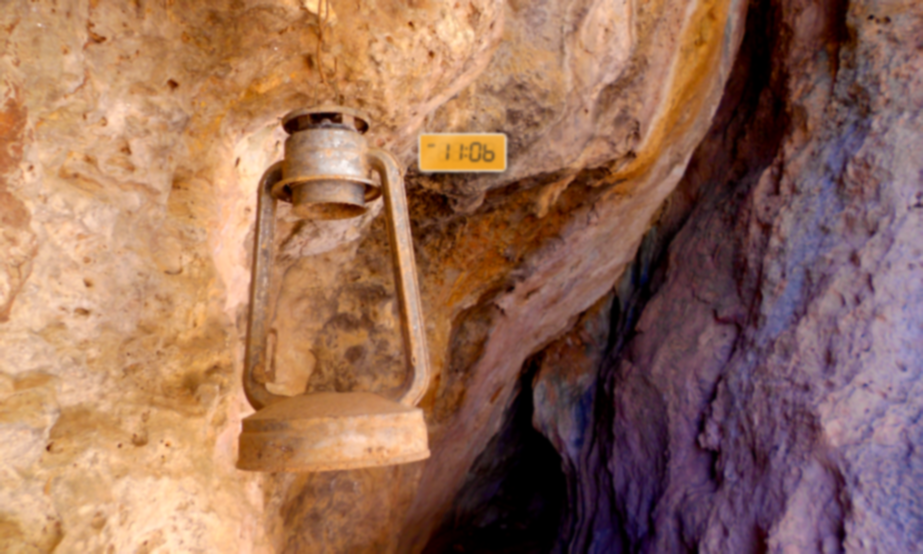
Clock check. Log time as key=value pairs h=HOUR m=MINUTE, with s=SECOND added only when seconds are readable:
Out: h=11 m=6
